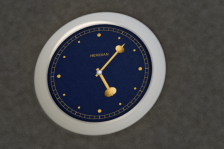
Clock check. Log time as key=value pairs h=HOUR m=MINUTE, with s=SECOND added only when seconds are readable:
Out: h=5 m=7
